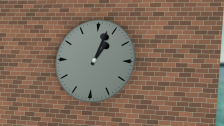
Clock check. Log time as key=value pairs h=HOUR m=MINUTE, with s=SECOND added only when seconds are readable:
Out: h=1 m=3
